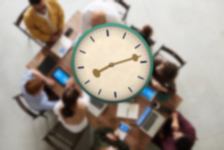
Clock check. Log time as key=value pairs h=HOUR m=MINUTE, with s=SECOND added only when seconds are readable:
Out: h=8 m=13
